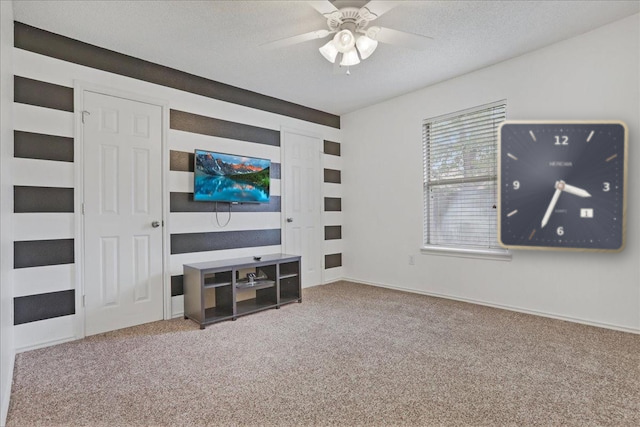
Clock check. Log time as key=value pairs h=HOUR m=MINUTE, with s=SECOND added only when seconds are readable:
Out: h=3 m=34
